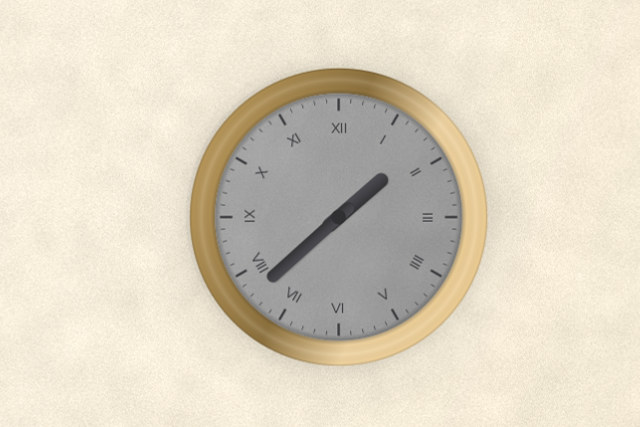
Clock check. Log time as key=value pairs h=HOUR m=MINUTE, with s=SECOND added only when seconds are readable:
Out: h=1 m=38
